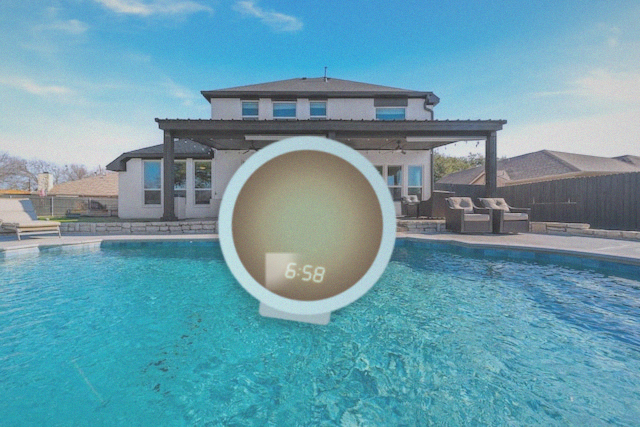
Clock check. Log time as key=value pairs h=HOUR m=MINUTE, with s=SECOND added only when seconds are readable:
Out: h=6 m=58
